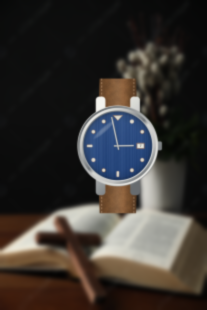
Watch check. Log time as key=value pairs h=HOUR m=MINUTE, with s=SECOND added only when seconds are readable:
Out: h=2 m=58
